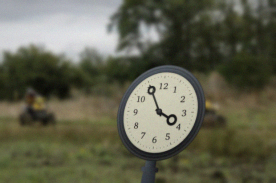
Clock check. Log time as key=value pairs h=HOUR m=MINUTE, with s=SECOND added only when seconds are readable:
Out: h=3 m=55
